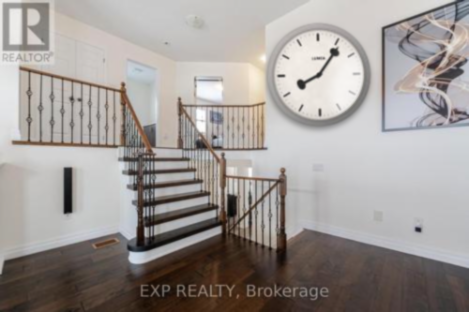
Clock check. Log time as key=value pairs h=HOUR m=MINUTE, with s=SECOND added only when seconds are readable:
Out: h=8 m=6
